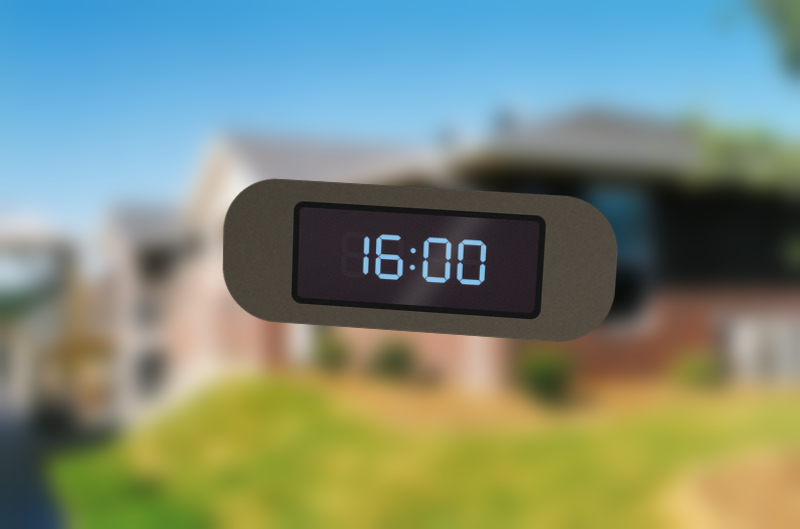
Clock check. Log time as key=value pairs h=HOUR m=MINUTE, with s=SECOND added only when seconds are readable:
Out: h=16 m=0
